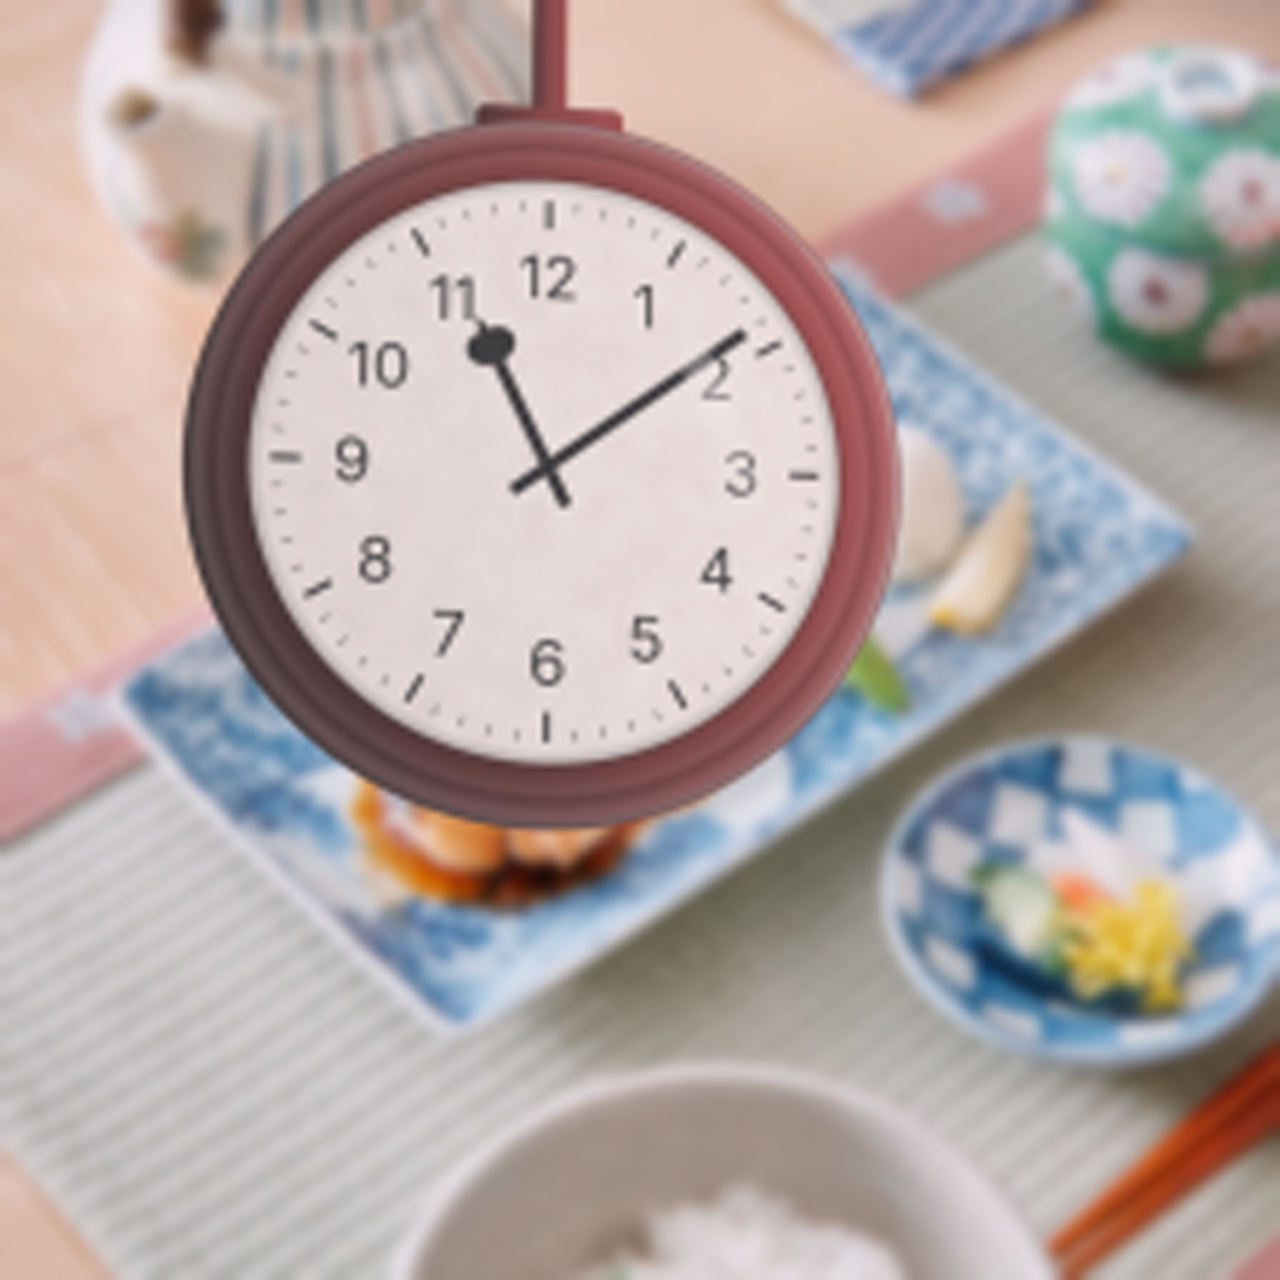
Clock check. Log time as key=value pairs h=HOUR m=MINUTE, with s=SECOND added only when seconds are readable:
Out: h=11 m=9
